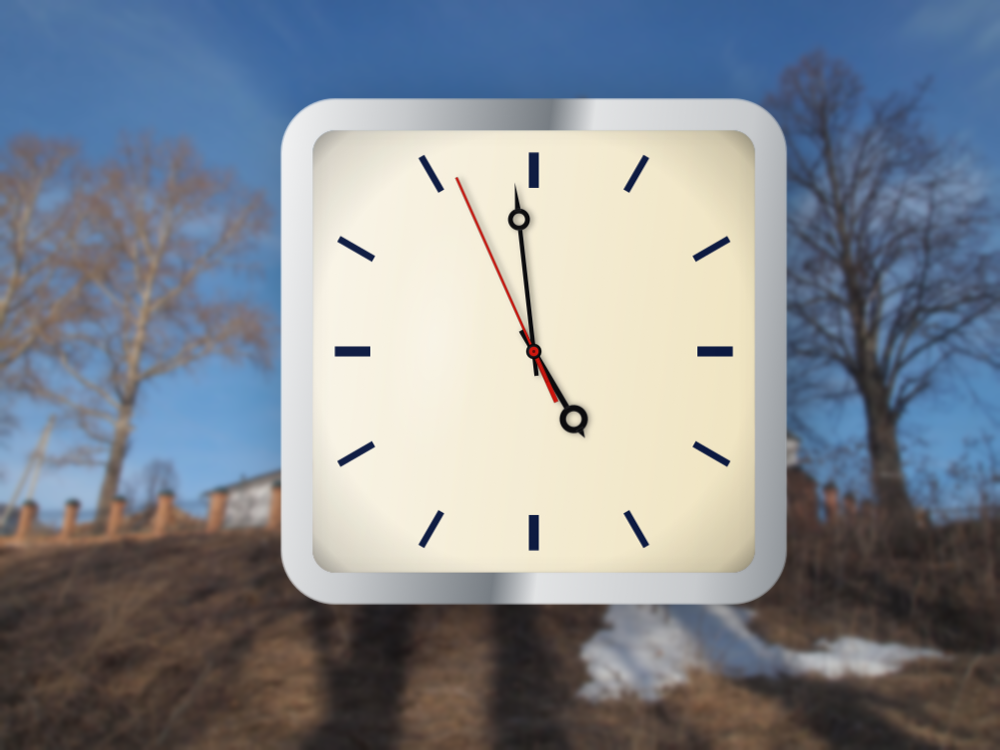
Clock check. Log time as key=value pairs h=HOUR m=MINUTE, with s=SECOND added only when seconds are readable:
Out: h=4 m=58 s=56
